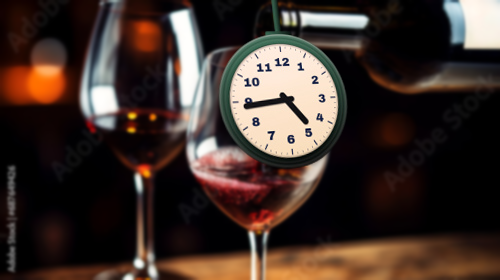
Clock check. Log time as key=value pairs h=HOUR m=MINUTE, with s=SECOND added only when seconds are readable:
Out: h=4 m=44
